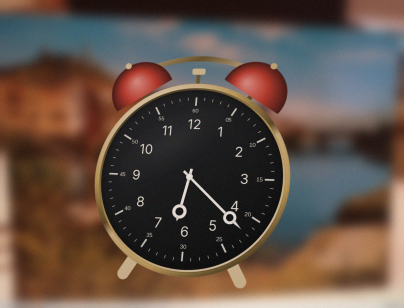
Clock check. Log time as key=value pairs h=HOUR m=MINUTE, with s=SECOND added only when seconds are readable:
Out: h=6 m=22
